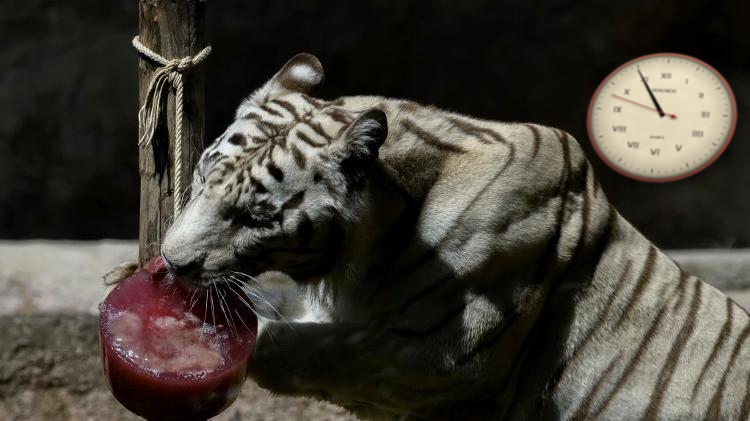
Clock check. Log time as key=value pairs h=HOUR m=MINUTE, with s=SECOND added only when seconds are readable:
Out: h=10 m=54 s=48
